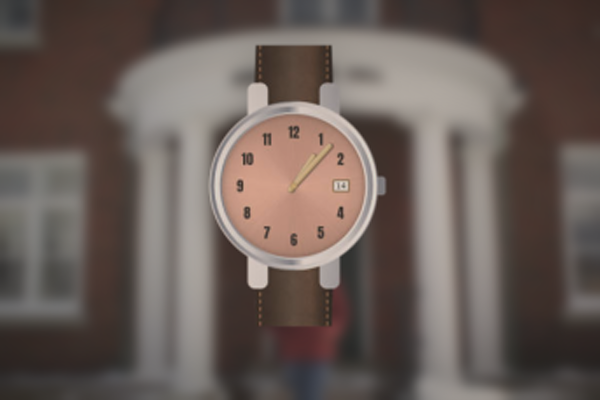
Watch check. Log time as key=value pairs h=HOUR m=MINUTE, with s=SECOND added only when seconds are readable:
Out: h=1 m=7
